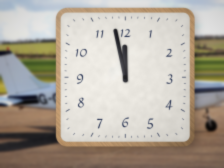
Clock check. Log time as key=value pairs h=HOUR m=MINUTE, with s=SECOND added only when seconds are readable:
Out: h=11 m=58
